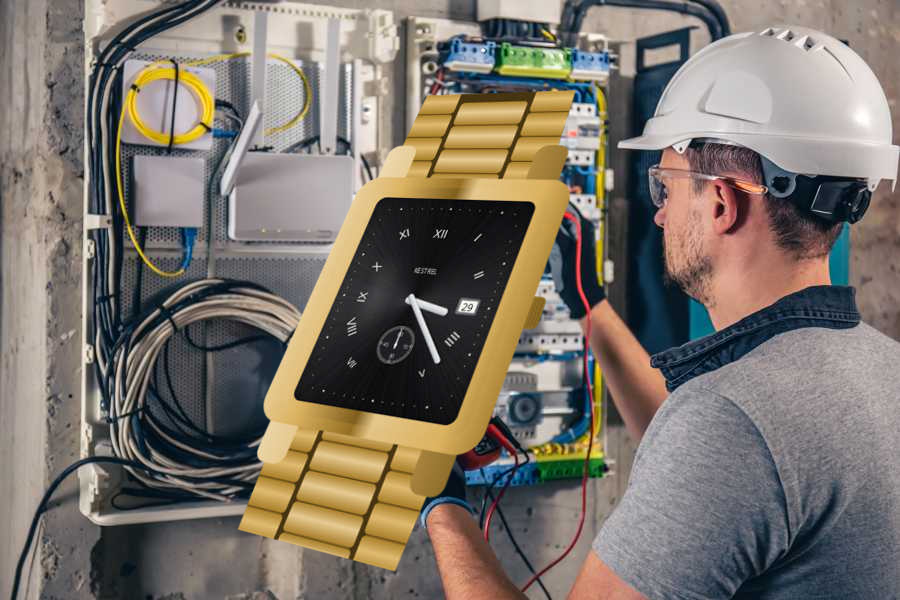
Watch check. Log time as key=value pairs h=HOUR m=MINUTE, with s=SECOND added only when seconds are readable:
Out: h=3 m=23
